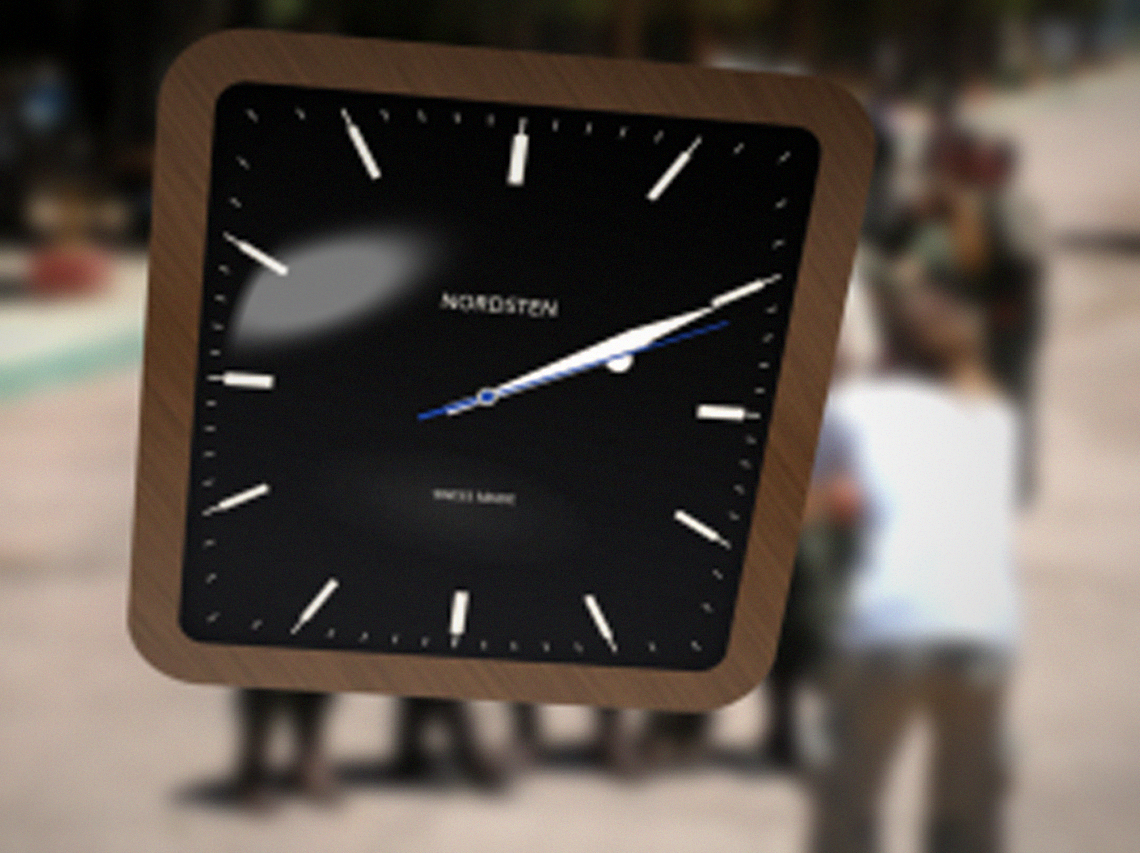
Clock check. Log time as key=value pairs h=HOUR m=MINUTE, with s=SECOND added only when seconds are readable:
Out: h=2 m=10 s=11
